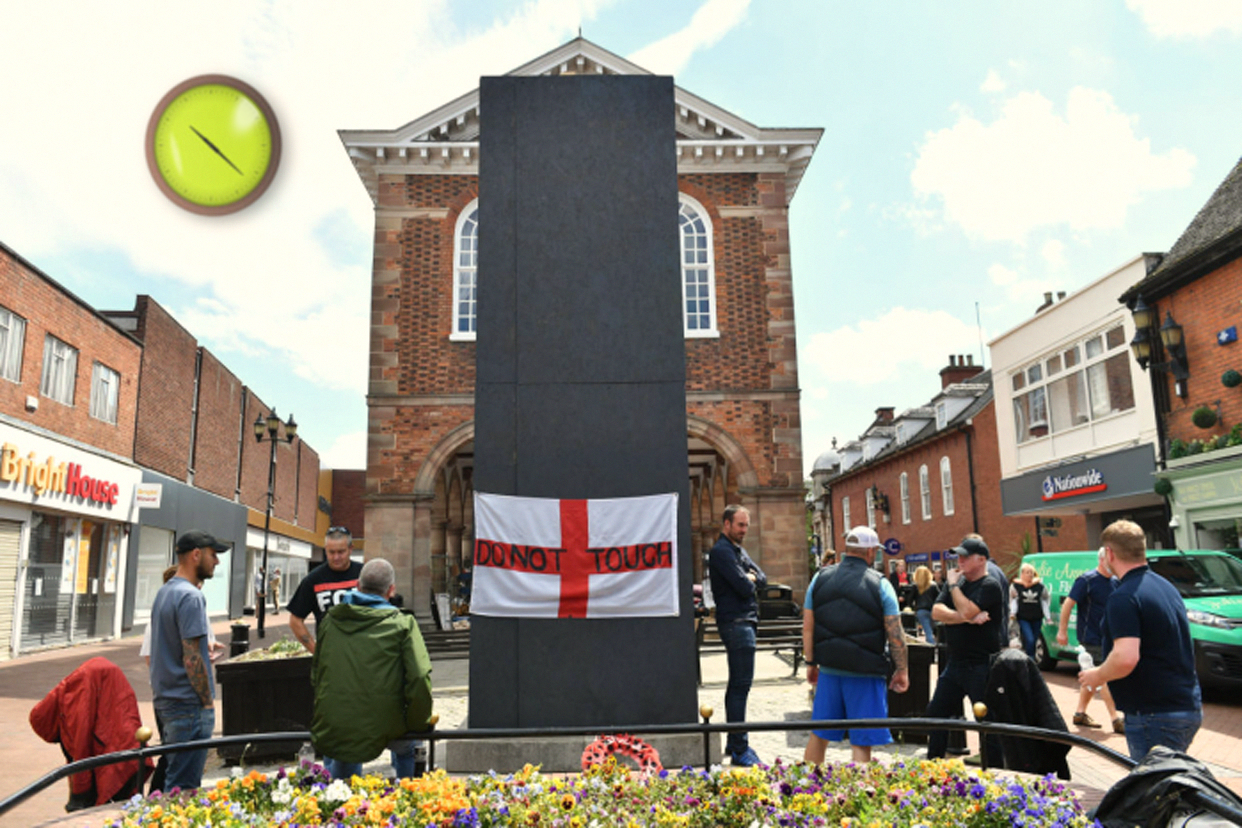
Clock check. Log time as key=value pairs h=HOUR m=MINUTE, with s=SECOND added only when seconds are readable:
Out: h=10 m=22
